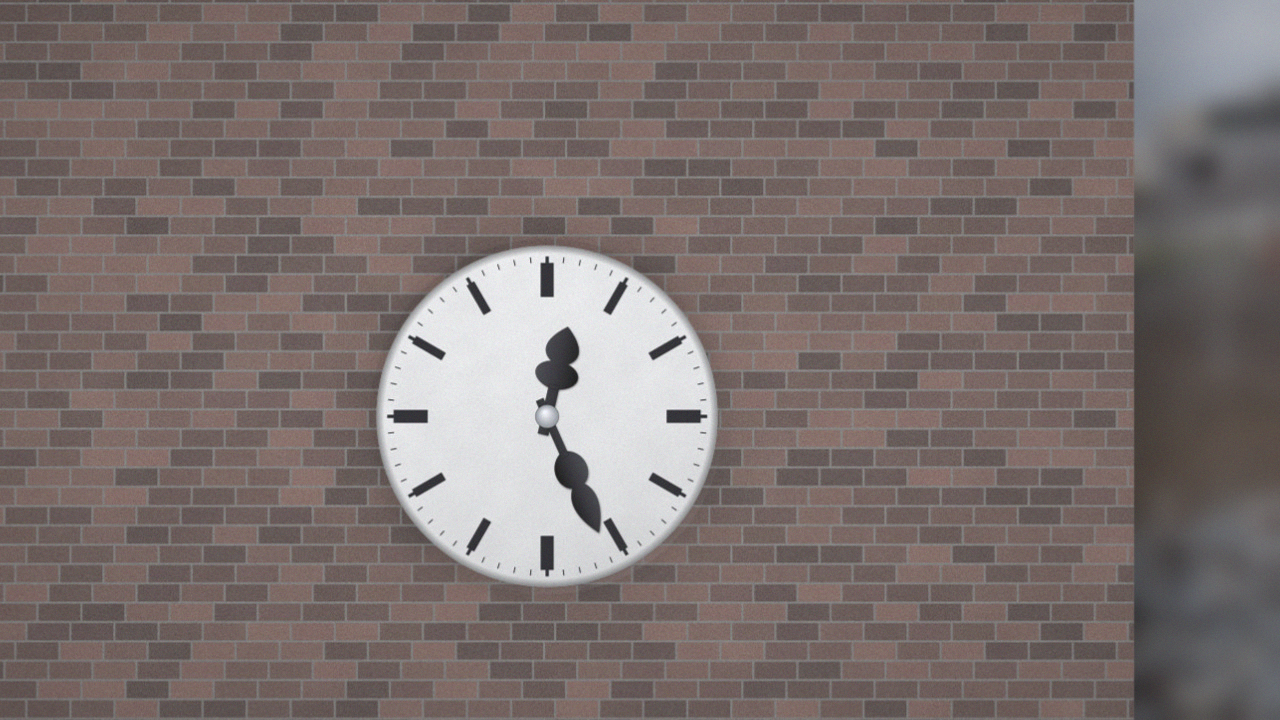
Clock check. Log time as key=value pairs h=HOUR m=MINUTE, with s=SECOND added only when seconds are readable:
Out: h=12 m=26
